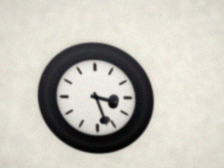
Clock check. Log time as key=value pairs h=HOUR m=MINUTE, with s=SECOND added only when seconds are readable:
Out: h=3 m=27
